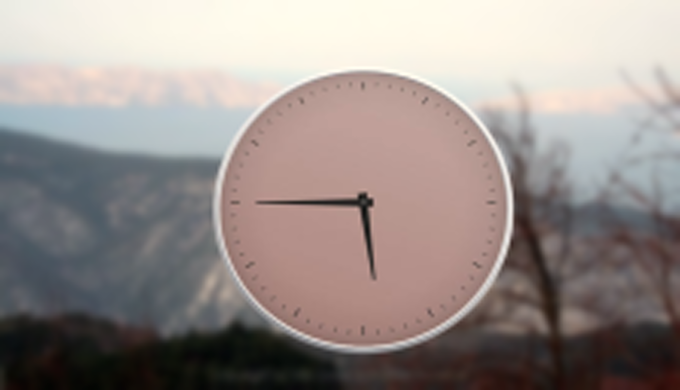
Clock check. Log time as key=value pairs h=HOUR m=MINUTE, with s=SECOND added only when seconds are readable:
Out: h=5 m=45
